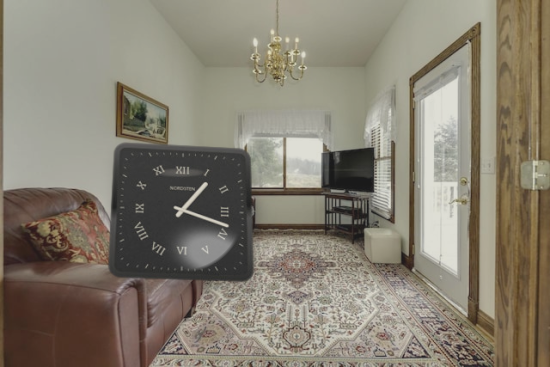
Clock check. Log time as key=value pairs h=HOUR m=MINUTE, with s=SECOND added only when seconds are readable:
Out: h=1 m=18
